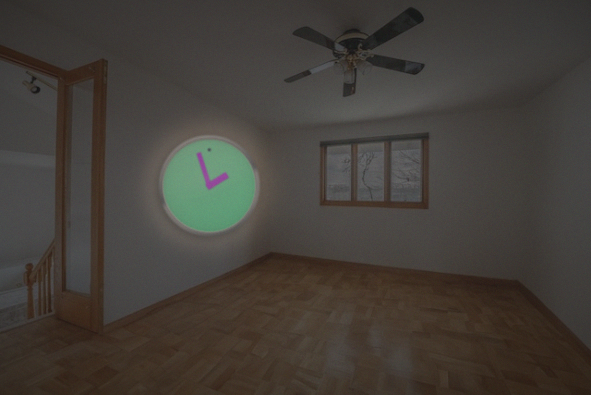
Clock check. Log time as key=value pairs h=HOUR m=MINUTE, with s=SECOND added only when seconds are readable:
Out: h=1 m=57
